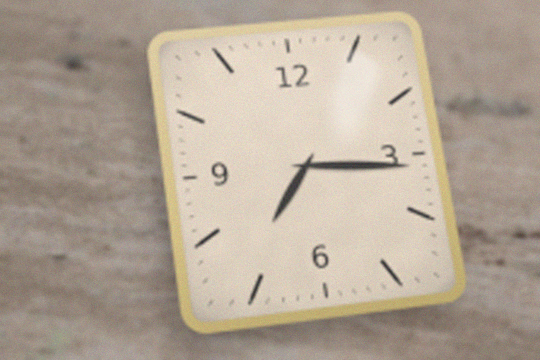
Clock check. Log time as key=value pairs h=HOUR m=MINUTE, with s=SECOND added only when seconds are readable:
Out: h=7 m=16
